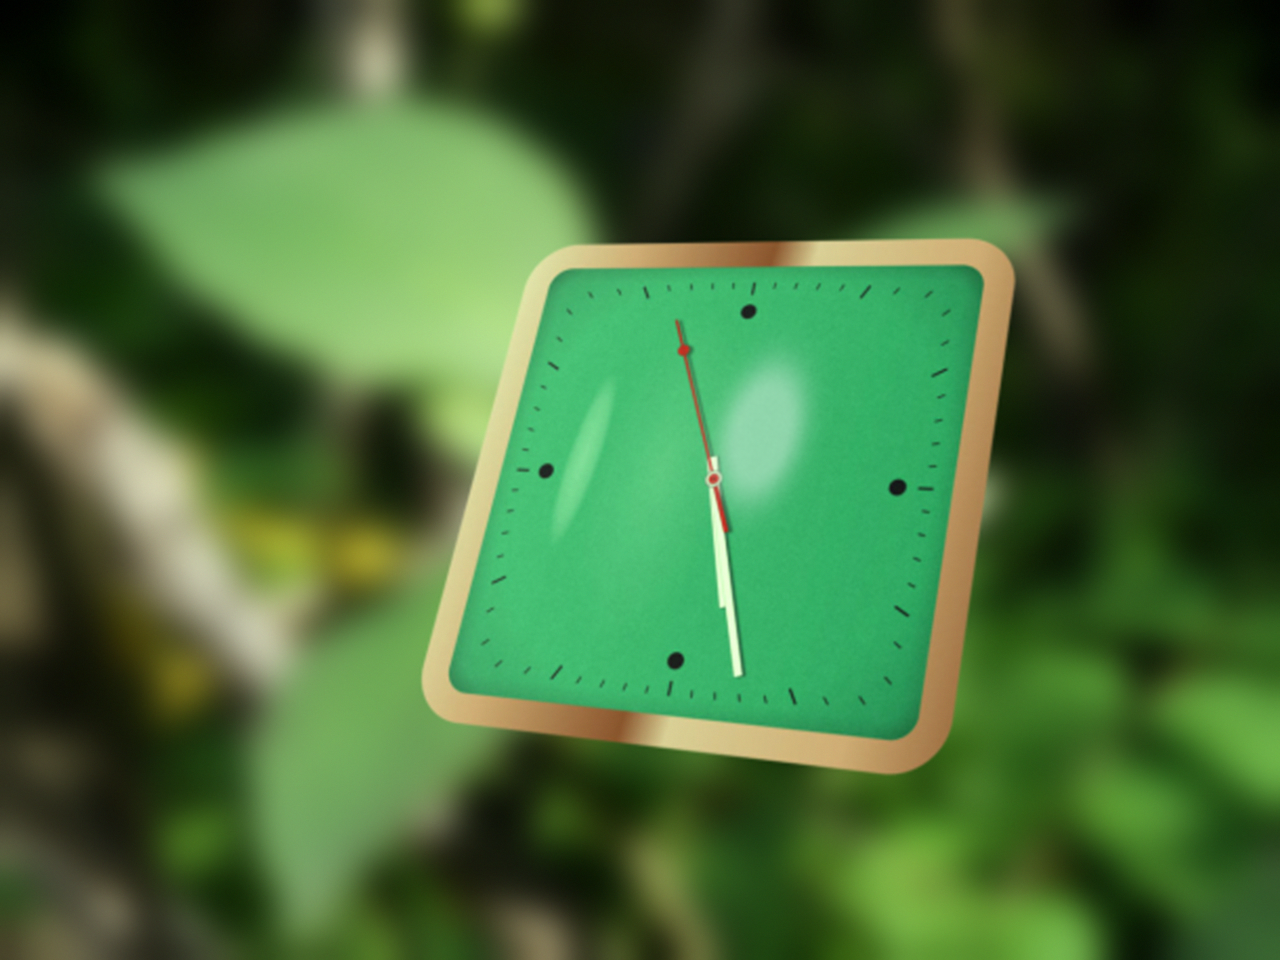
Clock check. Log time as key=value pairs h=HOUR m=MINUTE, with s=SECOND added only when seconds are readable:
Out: h=5 m=26 s=56
